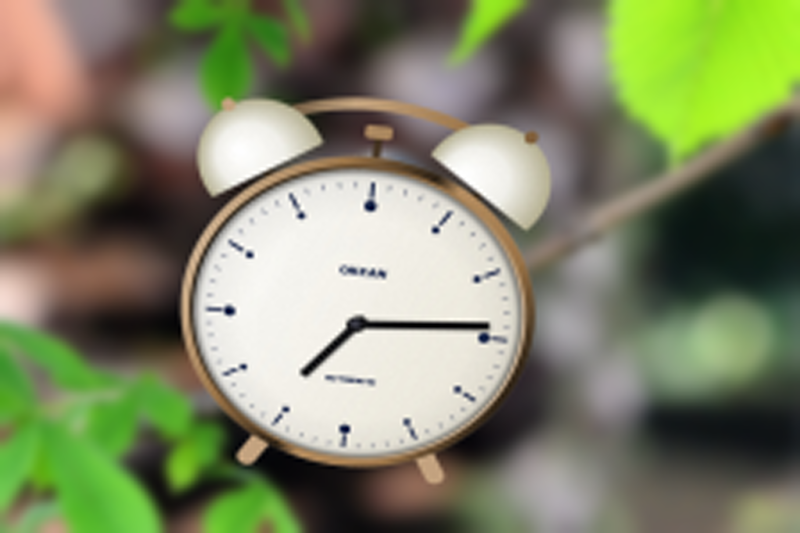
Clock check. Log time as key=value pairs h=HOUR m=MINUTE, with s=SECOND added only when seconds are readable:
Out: h=7 m=14
